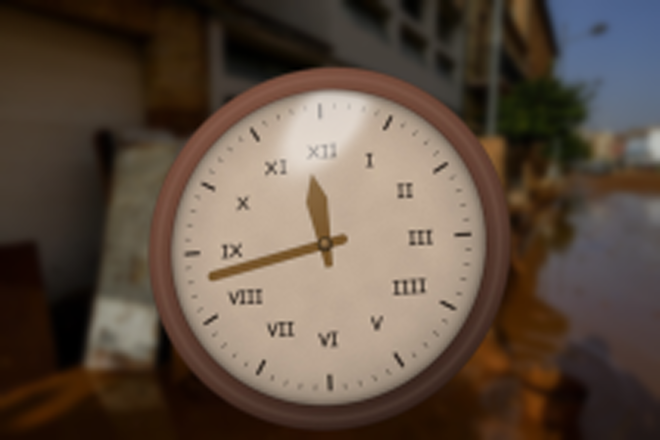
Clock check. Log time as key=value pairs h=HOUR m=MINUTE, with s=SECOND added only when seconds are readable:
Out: h=11 m=43
